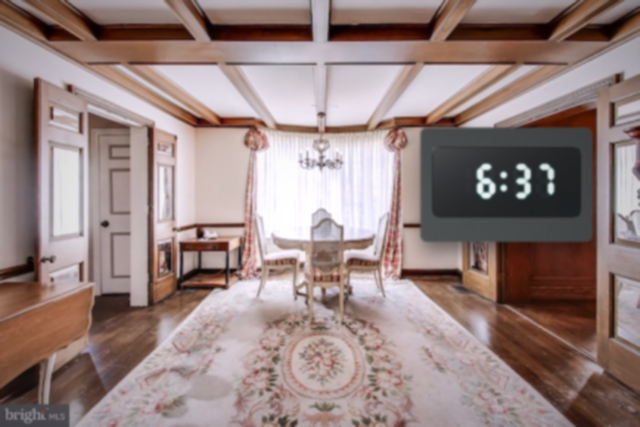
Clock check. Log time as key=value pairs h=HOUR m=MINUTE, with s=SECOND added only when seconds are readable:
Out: h=6 m=37
